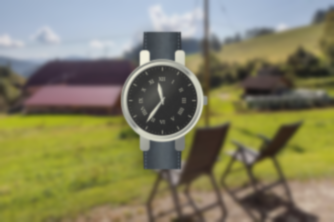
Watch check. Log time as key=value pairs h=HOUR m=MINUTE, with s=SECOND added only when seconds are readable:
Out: h=11 m=36
